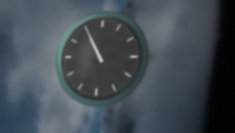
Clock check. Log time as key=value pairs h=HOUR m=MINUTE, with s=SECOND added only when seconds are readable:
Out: h=10 m=55
